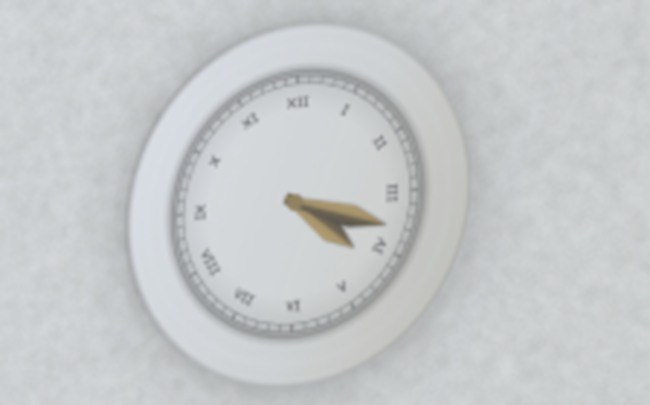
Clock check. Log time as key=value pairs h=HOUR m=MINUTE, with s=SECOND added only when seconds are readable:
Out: h=4 m=18
